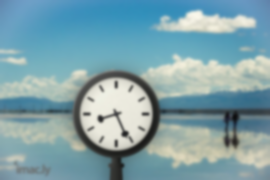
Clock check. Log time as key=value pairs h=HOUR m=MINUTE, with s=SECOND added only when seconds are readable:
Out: h=8 m=26
